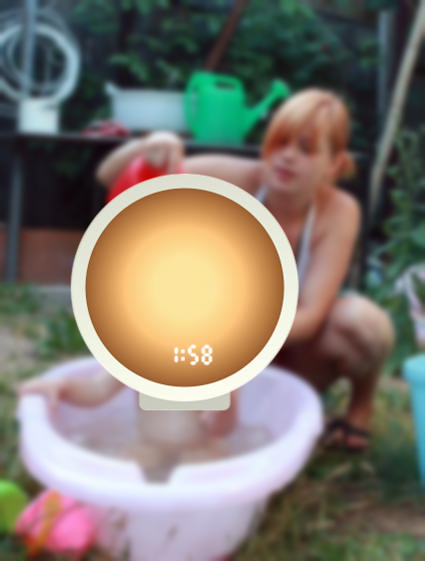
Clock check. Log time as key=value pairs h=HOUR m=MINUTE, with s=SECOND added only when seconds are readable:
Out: h=1 m=58
